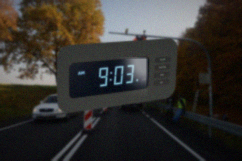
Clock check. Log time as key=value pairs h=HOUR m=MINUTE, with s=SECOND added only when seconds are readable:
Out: h=9 m=3
